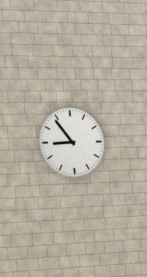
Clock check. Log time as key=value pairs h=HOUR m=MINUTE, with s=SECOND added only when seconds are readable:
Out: h=8 m=54
